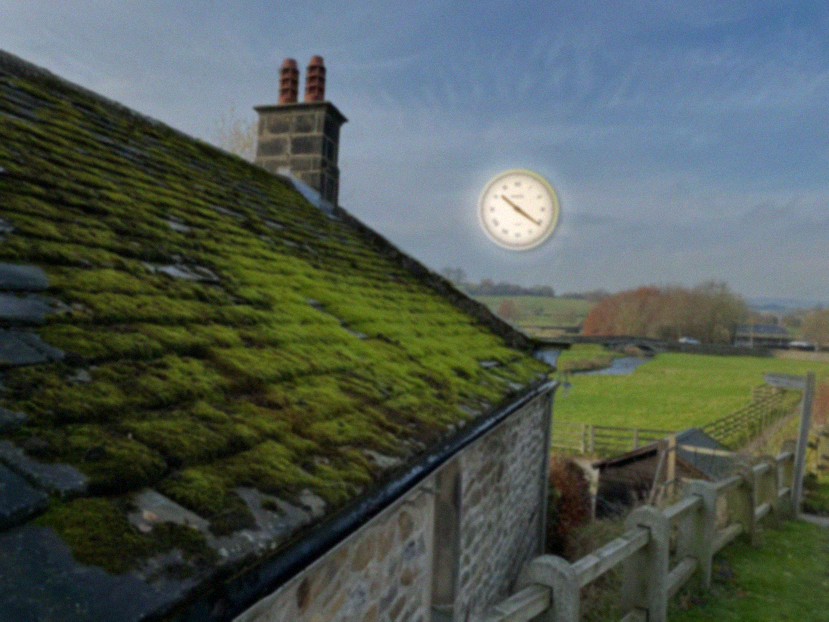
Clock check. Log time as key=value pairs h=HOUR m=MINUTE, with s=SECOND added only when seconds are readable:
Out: h=10 m=21
